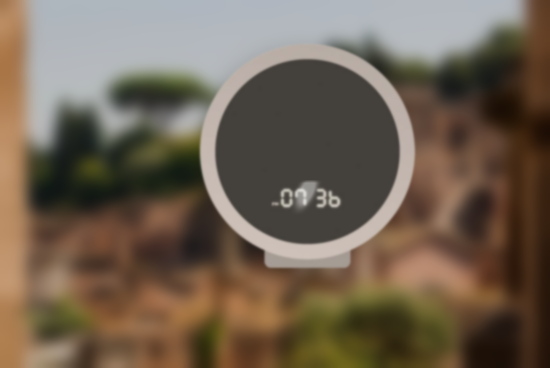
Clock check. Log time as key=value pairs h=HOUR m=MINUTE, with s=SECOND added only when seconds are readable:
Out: h=7 m=36
